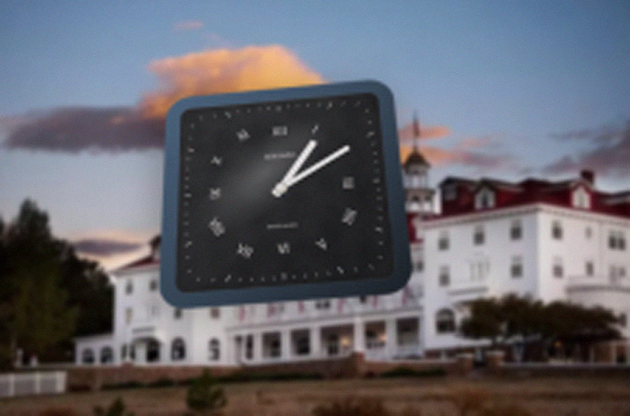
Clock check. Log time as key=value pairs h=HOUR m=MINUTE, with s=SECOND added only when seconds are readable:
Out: h=1 m=10
